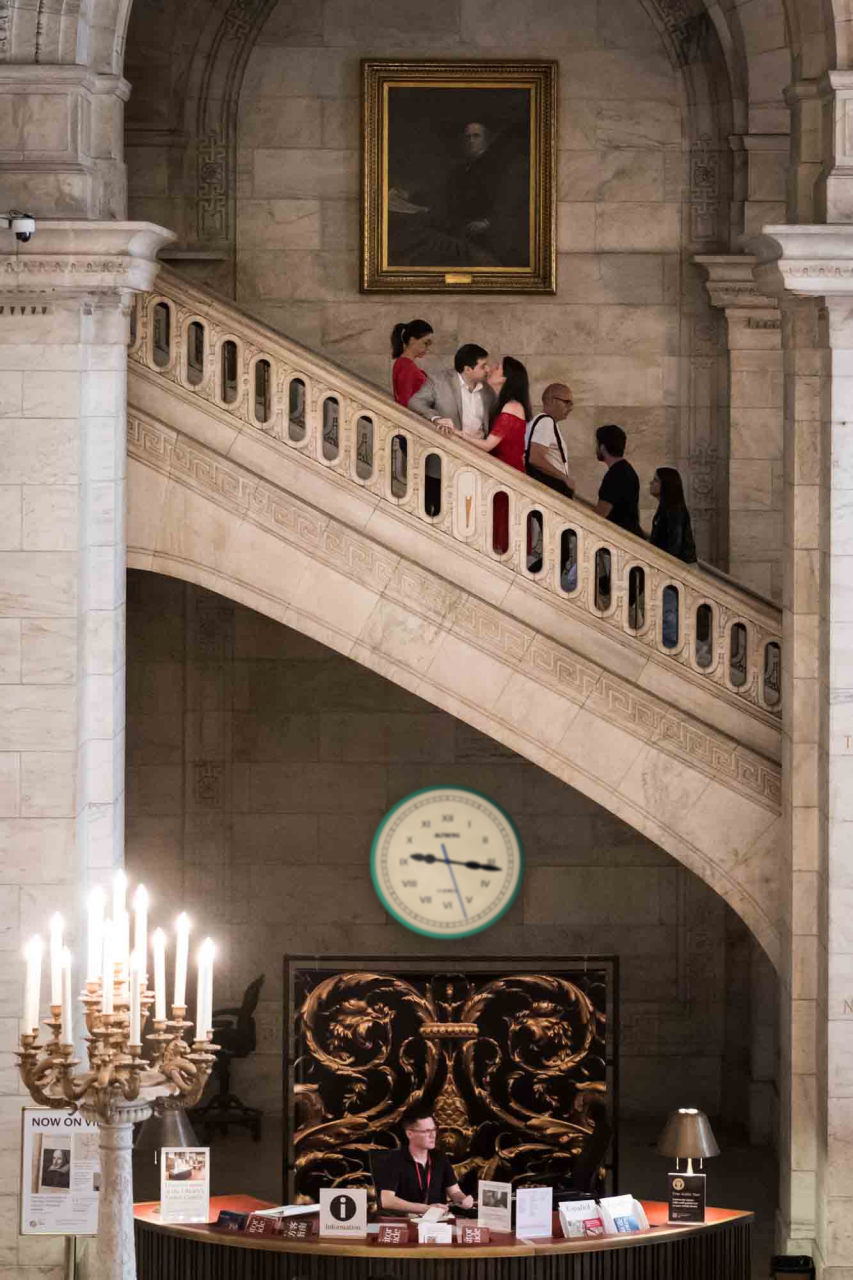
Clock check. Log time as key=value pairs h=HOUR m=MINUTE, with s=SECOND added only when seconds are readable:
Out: h=9 m=16 s=27
